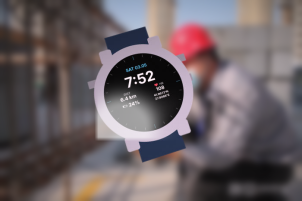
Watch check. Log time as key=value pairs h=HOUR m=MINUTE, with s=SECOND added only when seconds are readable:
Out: h=7 m=52
